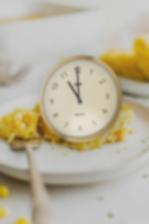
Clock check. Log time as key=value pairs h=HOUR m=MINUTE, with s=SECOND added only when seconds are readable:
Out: h=11 m=0
